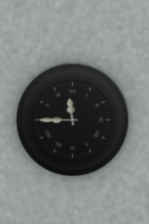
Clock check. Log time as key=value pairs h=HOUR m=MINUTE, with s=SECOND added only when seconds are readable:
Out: h=11 m=45
